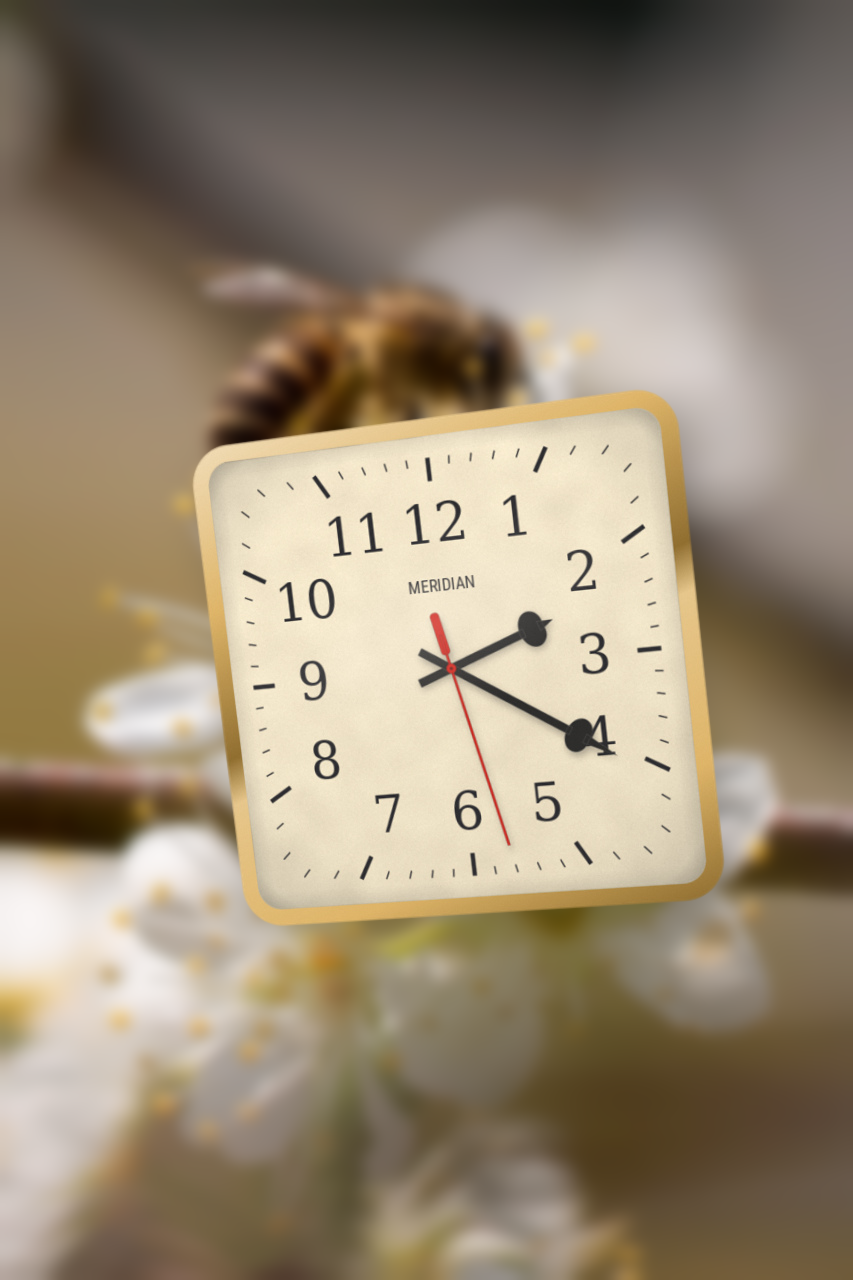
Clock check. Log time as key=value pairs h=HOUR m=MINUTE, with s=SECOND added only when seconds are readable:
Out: h=2 m=20 s=28
